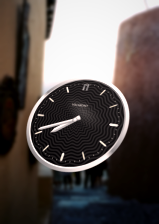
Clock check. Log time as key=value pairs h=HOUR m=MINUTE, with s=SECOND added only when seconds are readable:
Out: h=7 m=41
